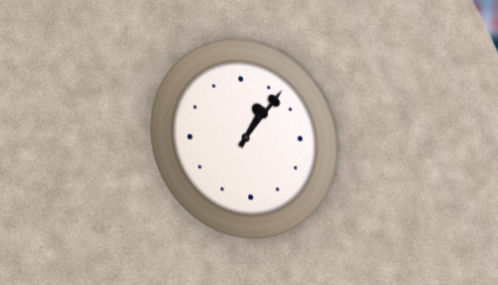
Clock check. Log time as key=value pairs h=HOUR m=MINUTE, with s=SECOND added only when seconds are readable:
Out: h=1 m=7
